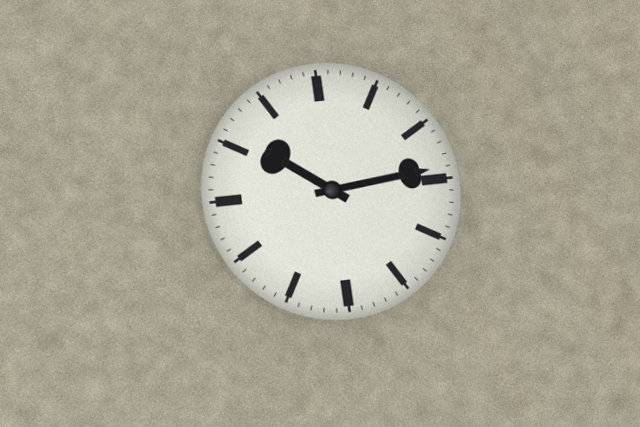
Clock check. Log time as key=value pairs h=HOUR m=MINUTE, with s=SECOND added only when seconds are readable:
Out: h=10 m=14
